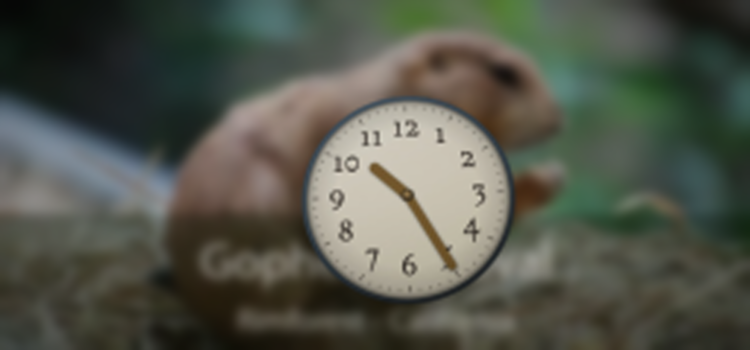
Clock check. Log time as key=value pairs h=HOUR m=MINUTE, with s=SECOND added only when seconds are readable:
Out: h=10 m=25
